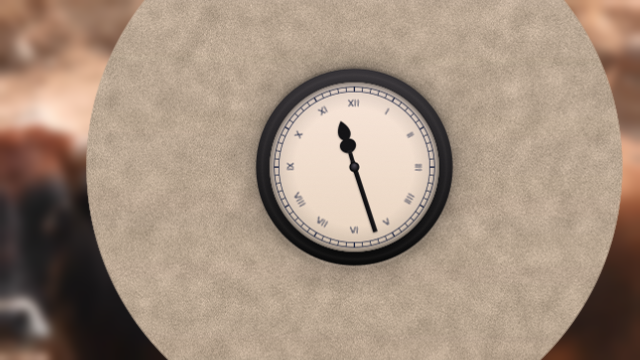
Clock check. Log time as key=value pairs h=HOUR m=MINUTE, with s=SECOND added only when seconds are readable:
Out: h=11 m=27
